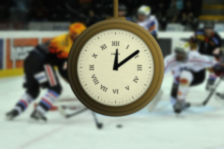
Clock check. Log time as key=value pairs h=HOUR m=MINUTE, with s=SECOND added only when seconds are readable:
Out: h=12 m=9
